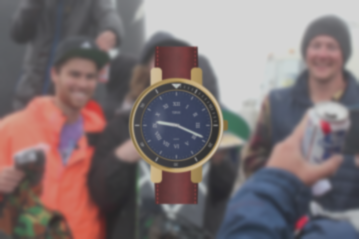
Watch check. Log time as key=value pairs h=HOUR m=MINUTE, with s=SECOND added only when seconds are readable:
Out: h=9 m=19
